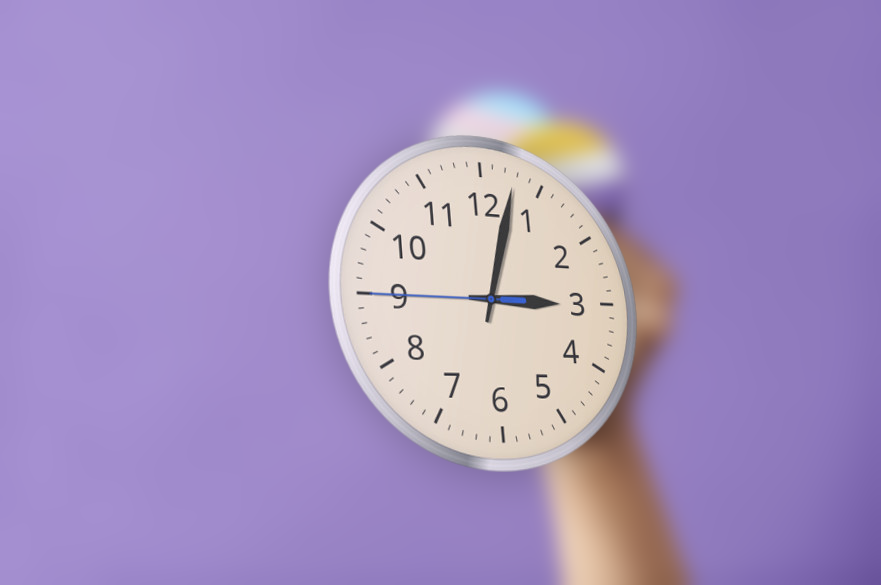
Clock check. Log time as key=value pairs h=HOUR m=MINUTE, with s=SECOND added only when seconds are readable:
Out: h=3 m=2 s=45
